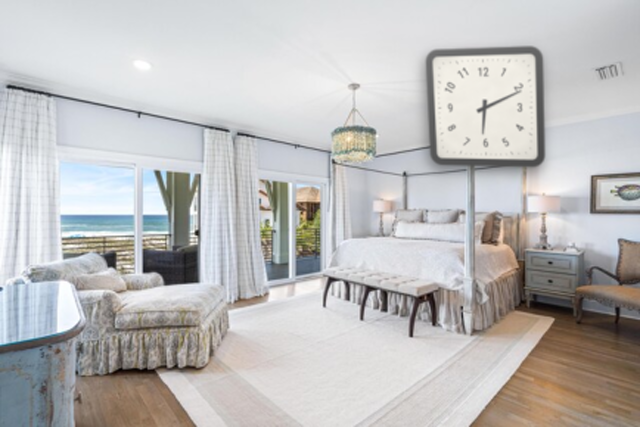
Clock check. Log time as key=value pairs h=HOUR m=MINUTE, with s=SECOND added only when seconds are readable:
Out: h=6 m=11
